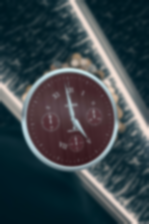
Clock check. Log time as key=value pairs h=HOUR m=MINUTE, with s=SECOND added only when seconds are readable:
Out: h=4 m=59
